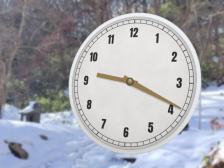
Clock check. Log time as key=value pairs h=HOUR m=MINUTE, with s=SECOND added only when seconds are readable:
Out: h=9 m=19
